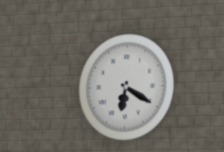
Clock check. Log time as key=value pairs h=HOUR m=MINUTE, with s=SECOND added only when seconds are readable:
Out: h=6 m=20
